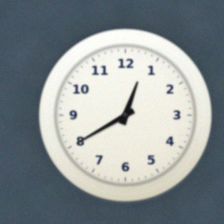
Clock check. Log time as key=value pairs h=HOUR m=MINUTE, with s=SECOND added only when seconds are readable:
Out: h=12 m=40
